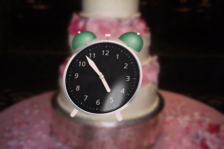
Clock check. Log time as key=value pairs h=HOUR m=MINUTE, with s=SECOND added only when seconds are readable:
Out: h=4 m=53
